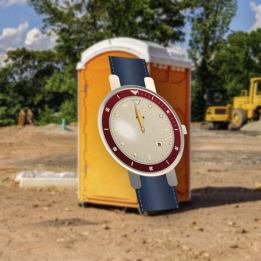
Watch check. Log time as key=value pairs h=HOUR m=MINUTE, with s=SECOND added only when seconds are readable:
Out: h=11 m=59
